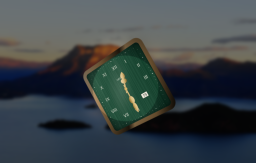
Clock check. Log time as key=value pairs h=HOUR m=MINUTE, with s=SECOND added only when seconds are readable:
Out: h=12 m=30
